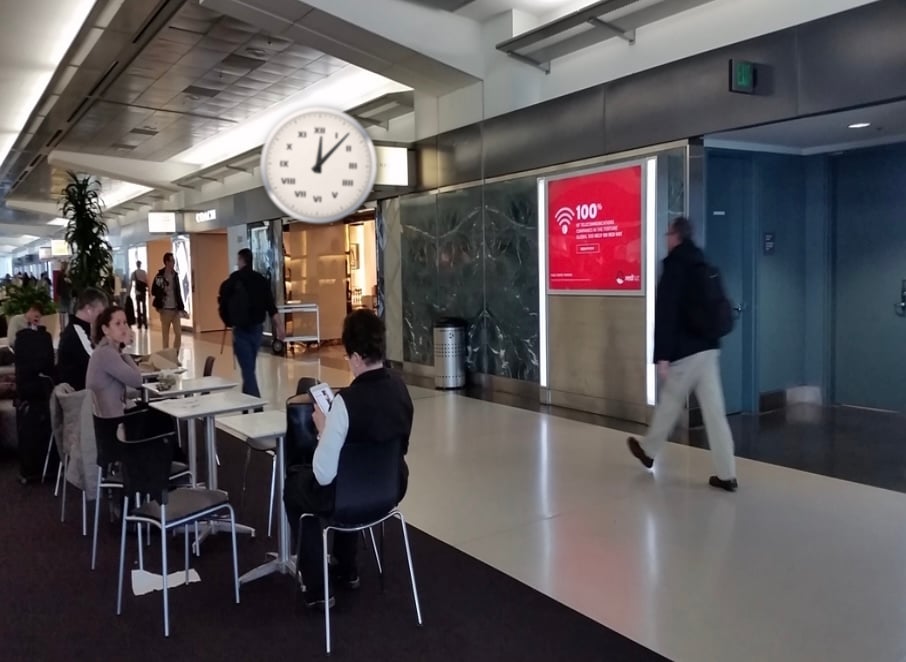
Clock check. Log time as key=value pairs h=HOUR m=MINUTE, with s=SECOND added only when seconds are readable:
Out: h=12 m=7
